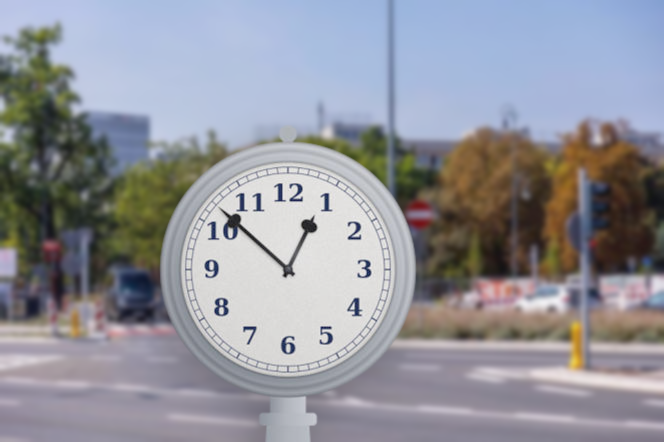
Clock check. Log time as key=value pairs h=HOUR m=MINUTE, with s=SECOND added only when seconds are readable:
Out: h=12 m=52
